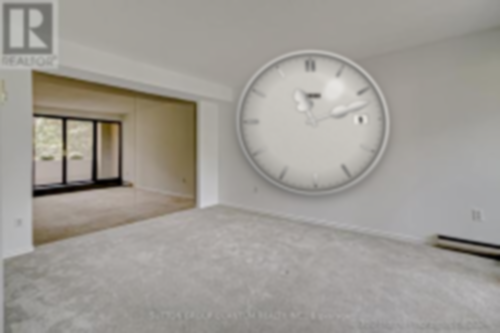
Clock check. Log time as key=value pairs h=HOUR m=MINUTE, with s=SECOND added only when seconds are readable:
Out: h=11 m=12
